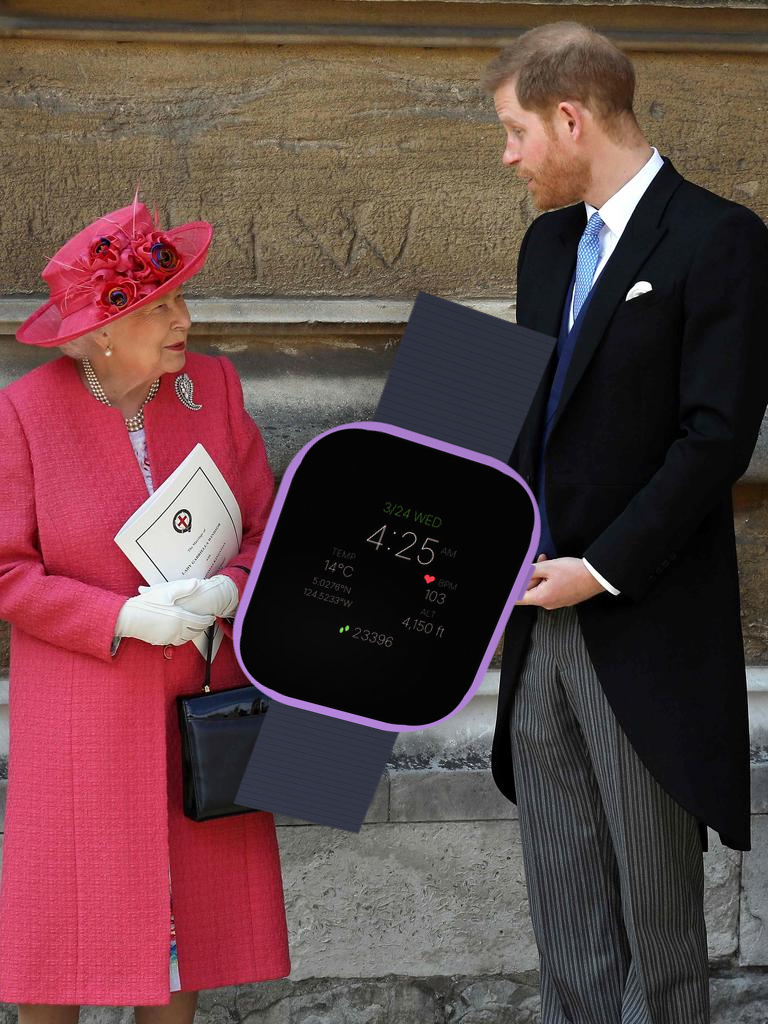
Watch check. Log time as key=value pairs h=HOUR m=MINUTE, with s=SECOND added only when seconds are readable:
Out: h=4 m=25
